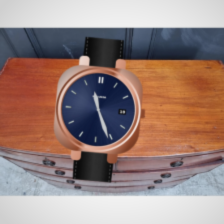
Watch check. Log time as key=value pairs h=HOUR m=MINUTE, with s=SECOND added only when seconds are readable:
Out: h=11 m=26
